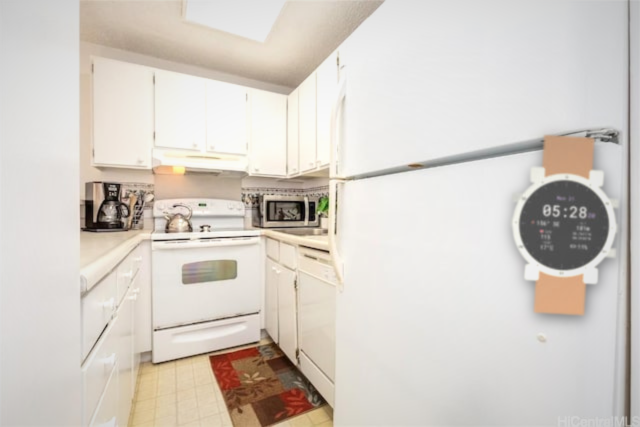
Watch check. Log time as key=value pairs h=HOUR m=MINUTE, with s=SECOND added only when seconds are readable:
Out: h=5 m=28
